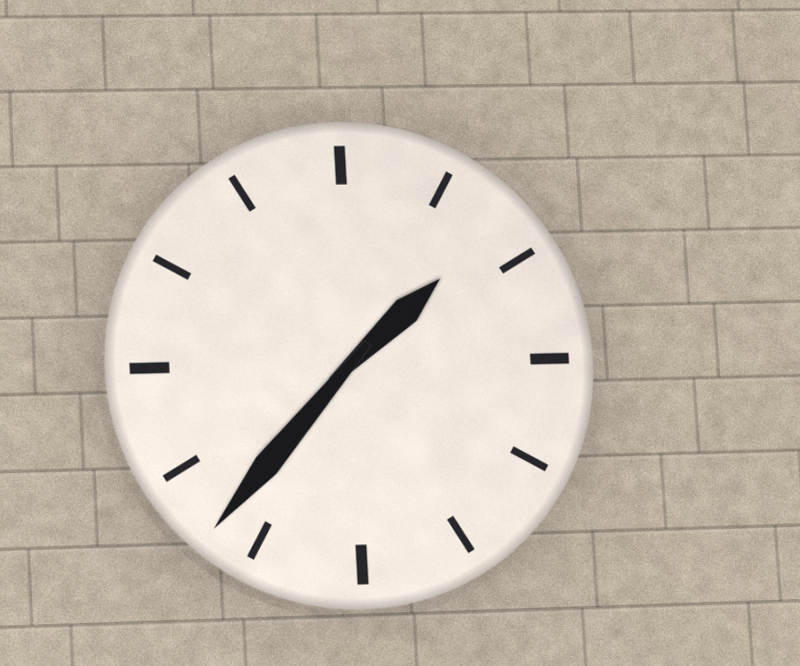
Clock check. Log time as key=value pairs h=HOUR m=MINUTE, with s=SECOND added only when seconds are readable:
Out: h=1 m=37
